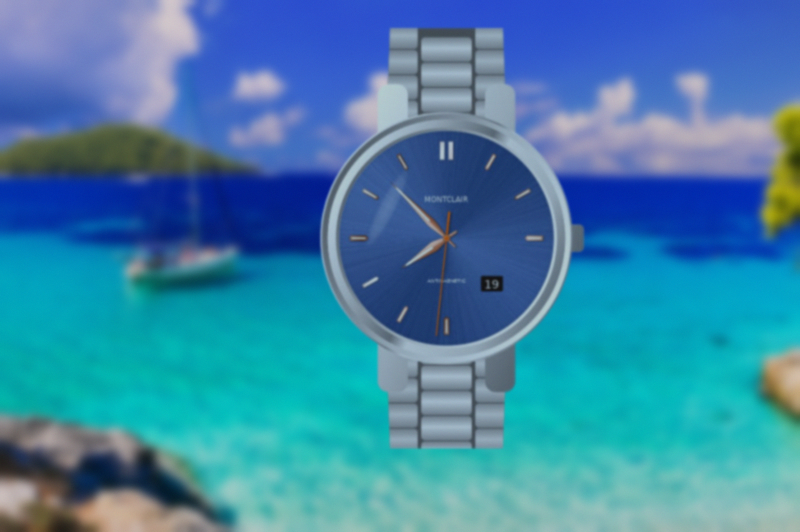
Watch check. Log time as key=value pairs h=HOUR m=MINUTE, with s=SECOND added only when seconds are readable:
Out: h=7 m=52 s=31
